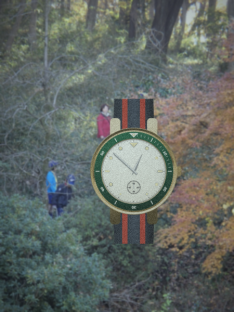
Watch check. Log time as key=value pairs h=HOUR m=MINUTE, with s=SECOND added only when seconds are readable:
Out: h=12 m=52
